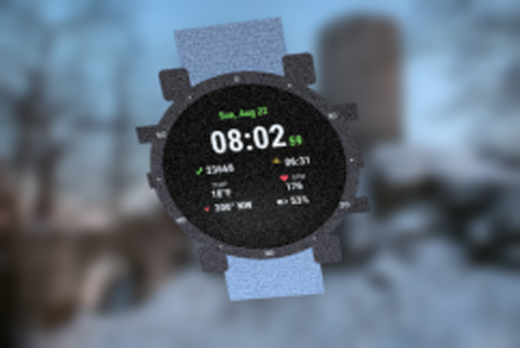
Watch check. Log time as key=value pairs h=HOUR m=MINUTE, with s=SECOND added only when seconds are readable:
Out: h=8 m=2
